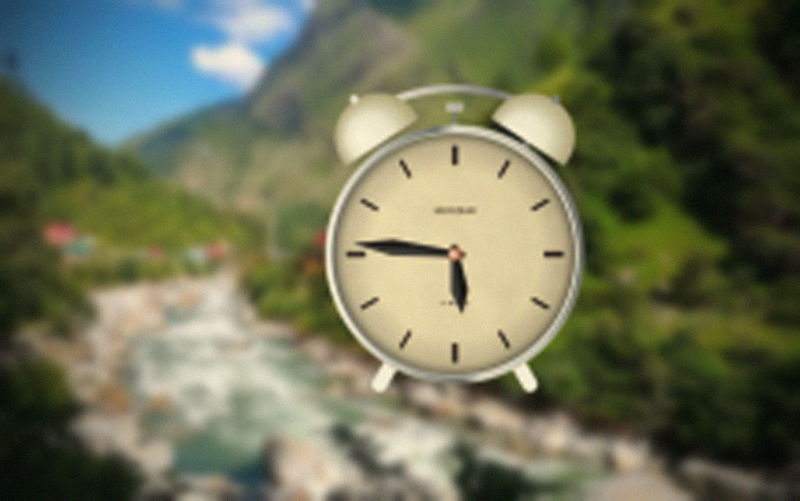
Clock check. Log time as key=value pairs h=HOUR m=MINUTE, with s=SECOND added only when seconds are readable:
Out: h=5 m=46
